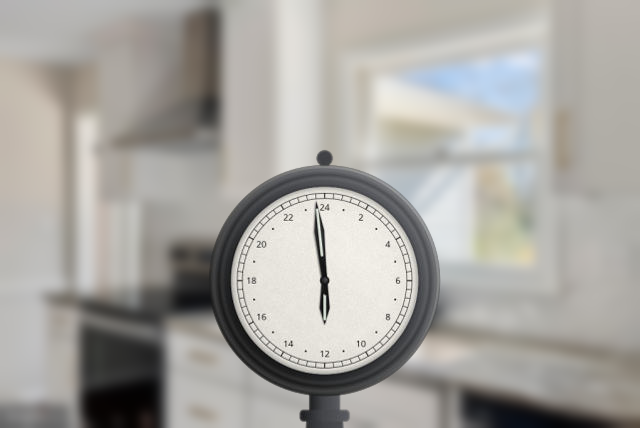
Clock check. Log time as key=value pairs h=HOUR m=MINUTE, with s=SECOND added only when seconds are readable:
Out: h=11 m=59
